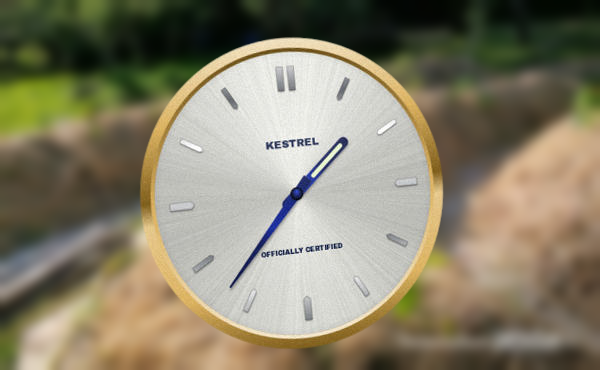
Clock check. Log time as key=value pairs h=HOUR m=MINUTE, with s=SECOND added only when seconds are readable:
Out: h=1 m=37
